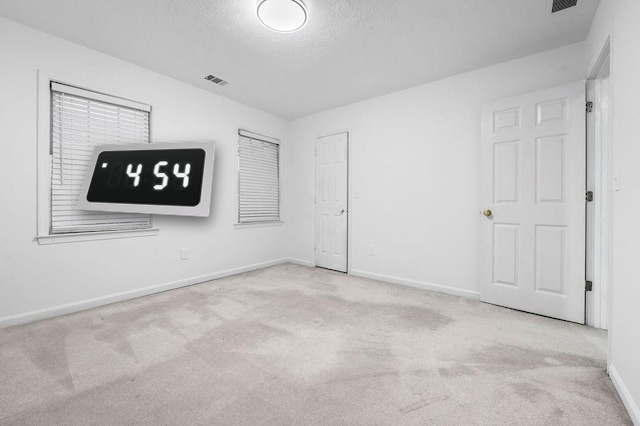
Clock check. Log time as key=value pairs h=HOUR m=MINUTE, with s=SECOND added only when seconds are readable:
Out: h=4 m=54
